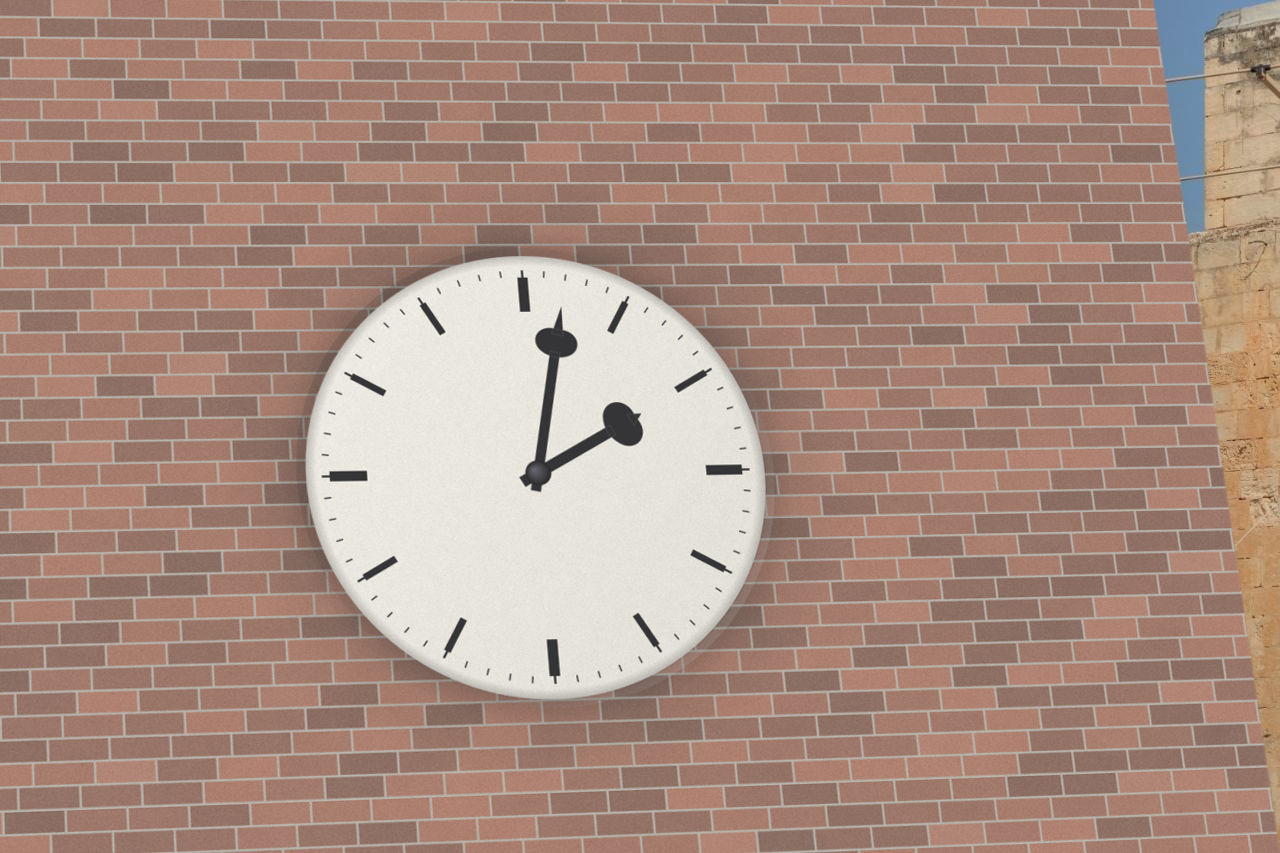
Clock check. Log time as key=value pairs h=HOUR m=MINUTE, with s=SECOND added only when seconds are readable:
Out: h=2 m=2
